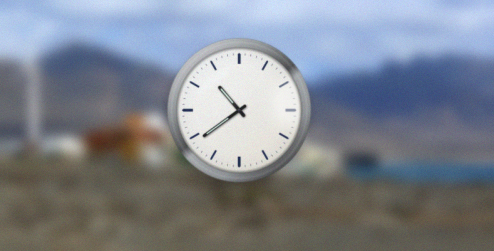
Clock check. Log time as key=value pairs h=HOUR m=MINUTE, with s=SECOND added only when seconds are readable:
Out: h=10 m=39
